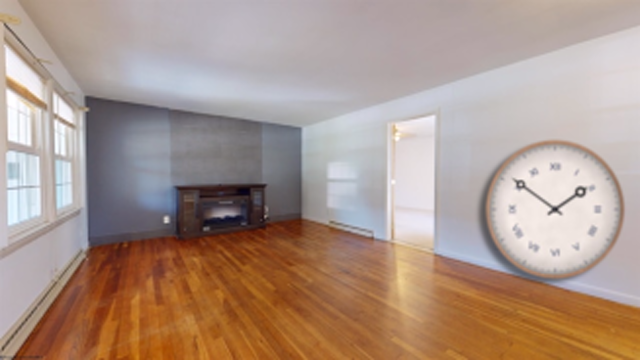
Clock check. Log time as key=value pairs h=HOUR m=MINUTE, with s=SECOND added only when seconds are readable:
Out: h=1 m=51
